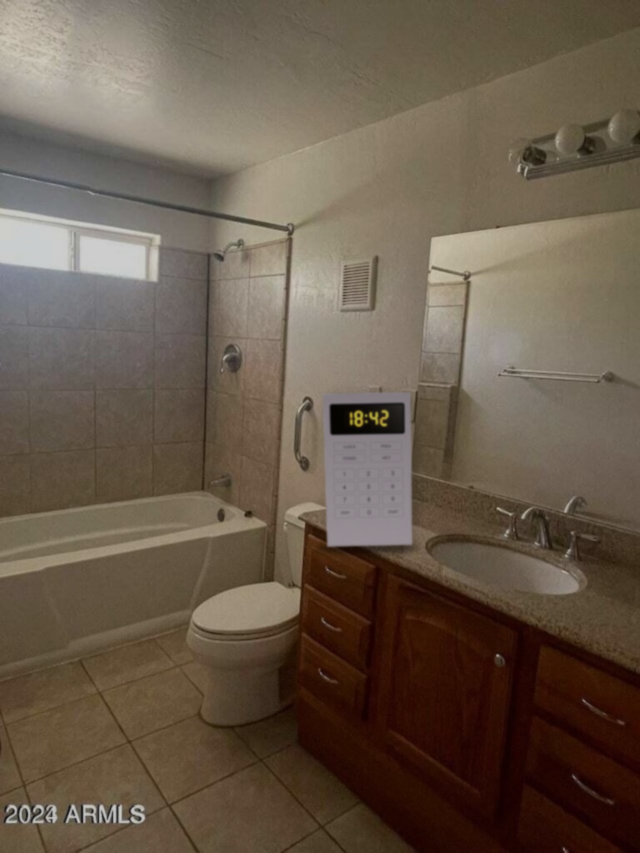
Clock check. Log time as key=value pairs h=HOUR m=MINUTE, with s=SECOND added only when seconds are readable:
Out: h=18 m=42
